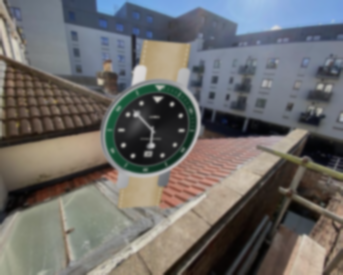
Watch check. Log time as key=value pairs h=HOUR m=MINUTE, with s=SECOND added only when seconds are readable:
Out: h=5 m=52
